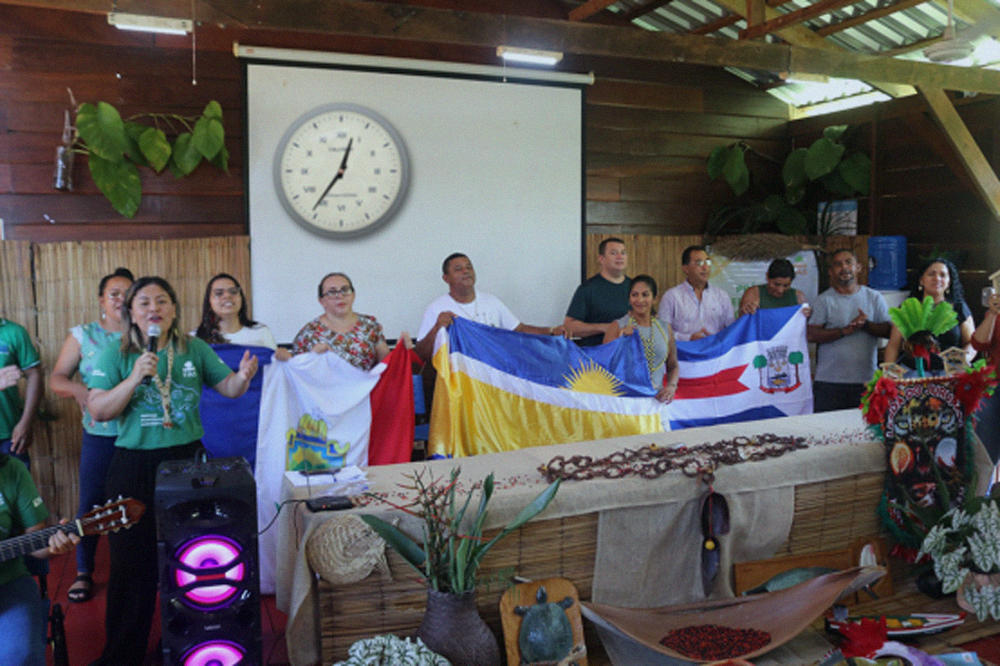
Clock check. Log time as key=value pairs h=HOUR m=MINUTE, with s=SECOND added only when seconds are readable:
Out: h=12 m=36
